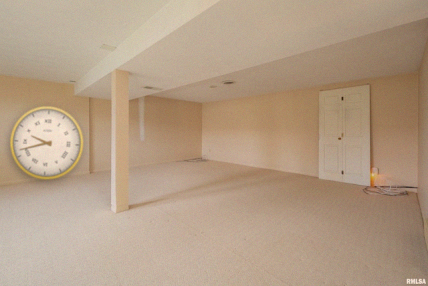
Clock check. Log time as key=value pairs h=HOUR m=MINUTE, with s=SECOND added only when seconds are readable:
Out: h=9 m=42
